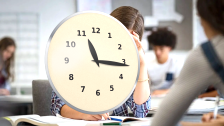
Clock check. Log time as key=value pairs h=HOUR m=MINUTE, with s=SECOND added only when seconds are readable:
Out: h=11 m=16
